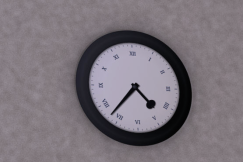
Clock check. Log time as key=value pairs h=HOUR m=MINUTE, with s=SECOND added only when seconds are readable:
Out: h=4 m=37
